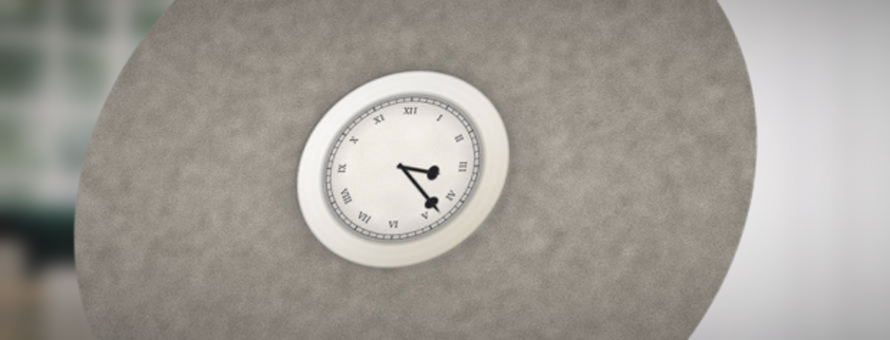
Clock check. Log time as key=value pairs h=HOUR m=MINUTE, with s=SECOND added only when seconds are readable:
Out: h=3 m=23
